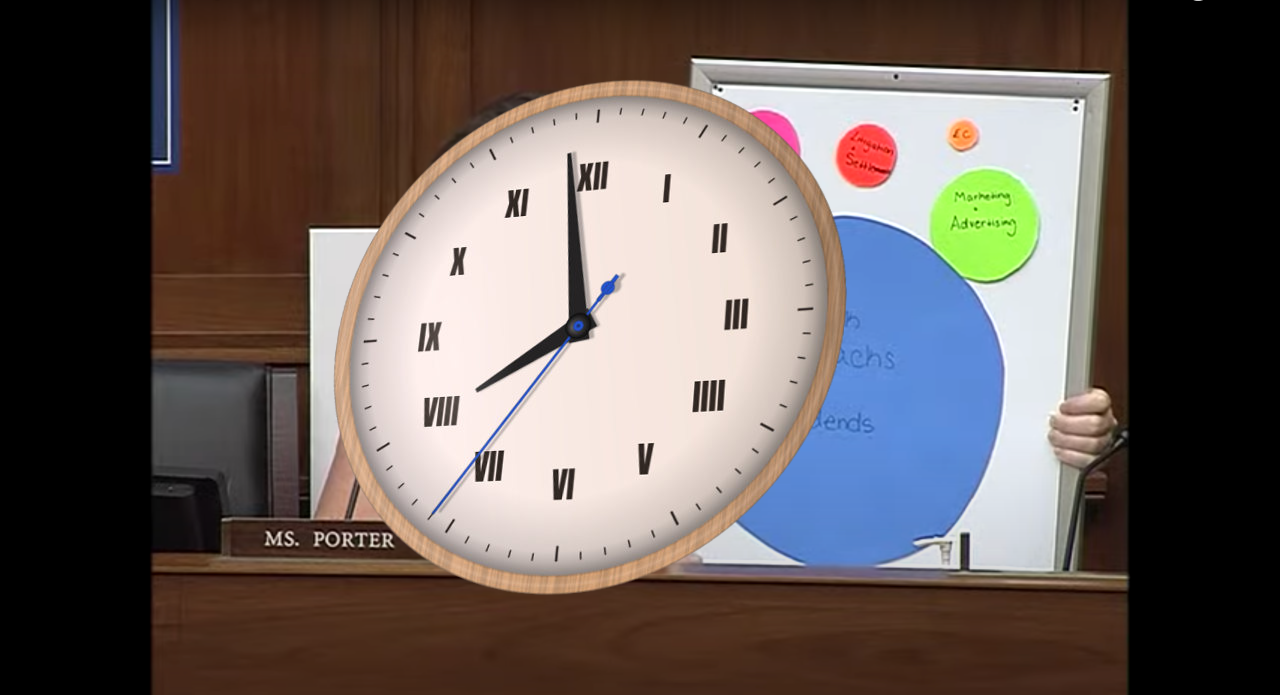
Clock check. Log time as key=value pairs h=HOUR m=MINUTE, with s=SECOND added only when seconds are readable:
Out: h=7 m=58 s=36
